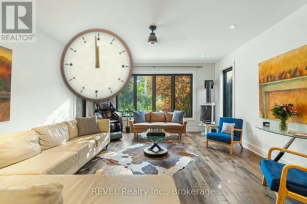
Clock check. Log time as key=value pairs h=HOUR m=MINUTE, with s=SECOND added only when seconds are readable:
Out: h=11 m=59
